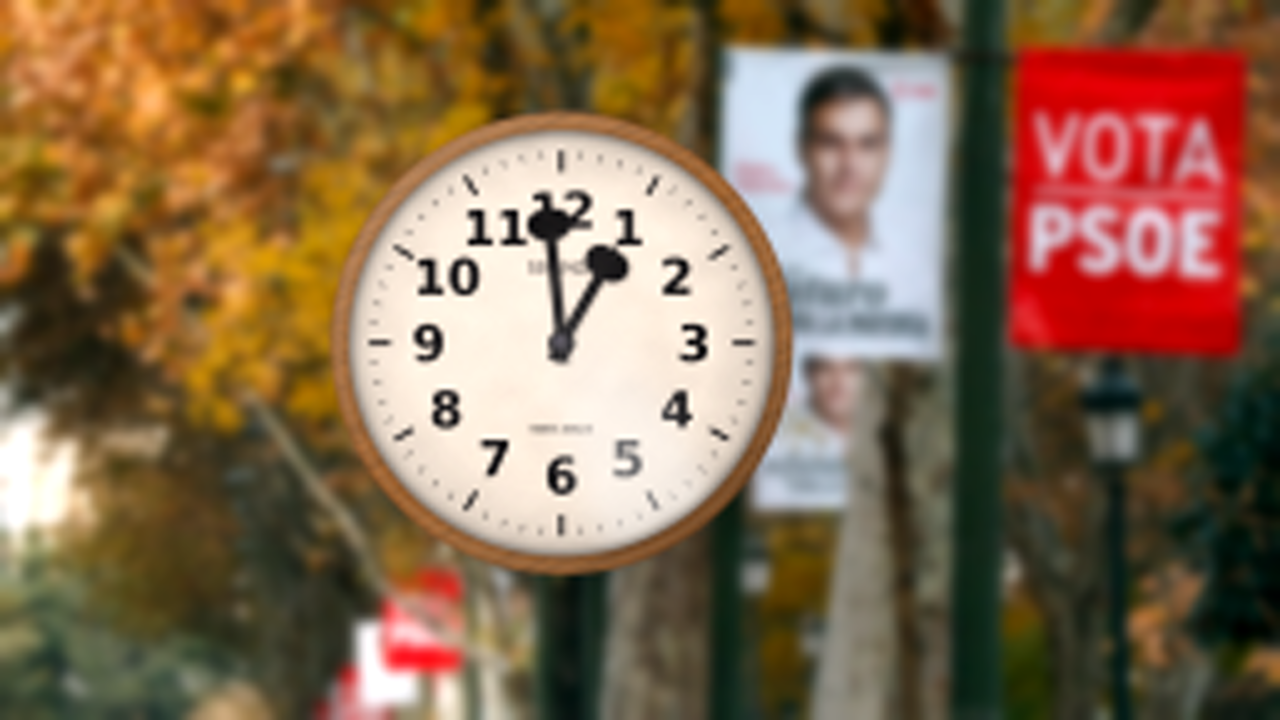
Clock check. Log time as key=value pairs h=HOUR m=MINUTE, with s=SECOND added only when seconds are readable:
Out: h=12 m=59
